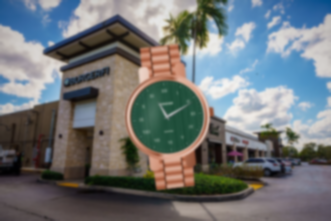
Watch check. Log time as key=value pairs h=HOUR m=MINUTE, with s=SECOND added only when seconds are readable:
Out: h=11 m=11
